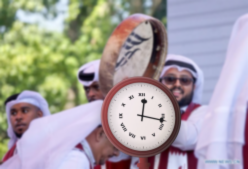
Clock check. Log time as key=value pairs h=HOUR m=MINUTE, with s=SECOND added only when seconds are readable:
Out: h=12 m=17
